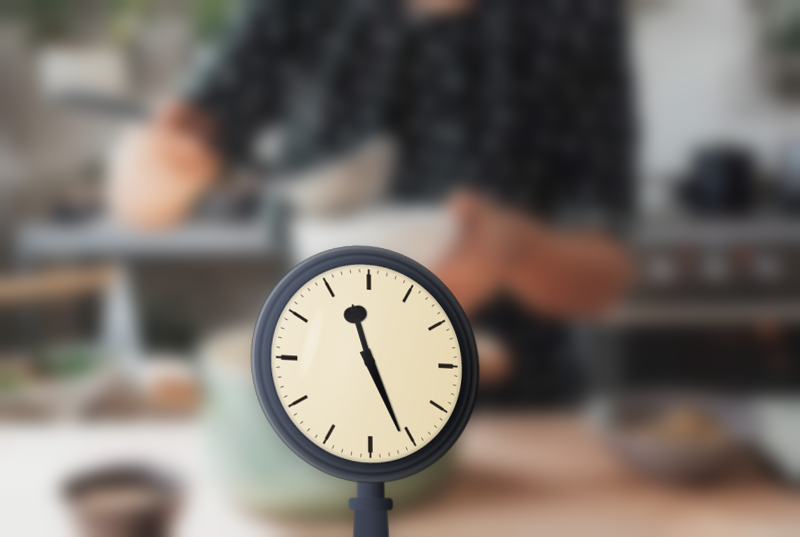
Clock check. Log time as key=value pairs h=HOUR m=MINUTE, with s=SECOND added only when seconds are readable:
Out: h=11 m=26
